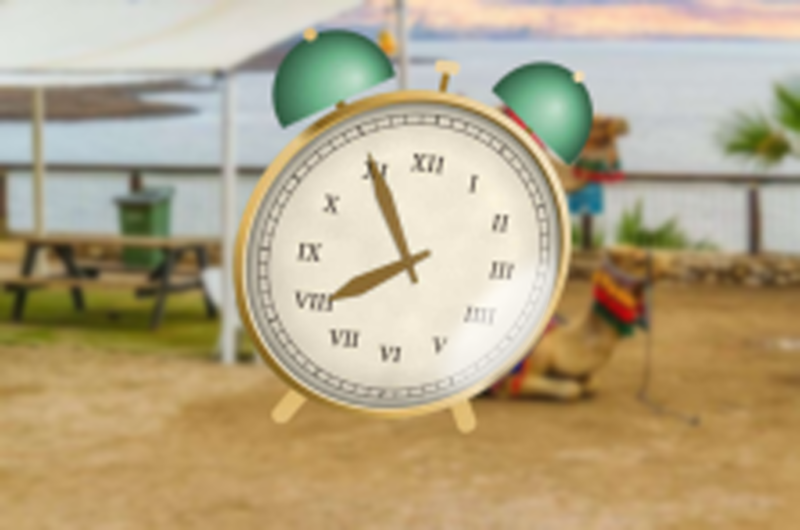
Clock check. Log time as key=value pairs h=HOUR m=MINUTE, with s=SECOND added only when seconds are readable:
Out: h=7 m=55
